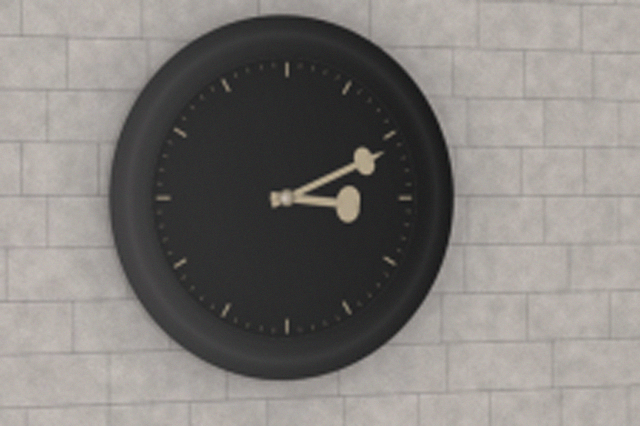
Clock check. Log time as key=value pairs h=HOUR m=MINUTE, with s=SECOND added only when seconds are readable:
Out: h=3 m=11
